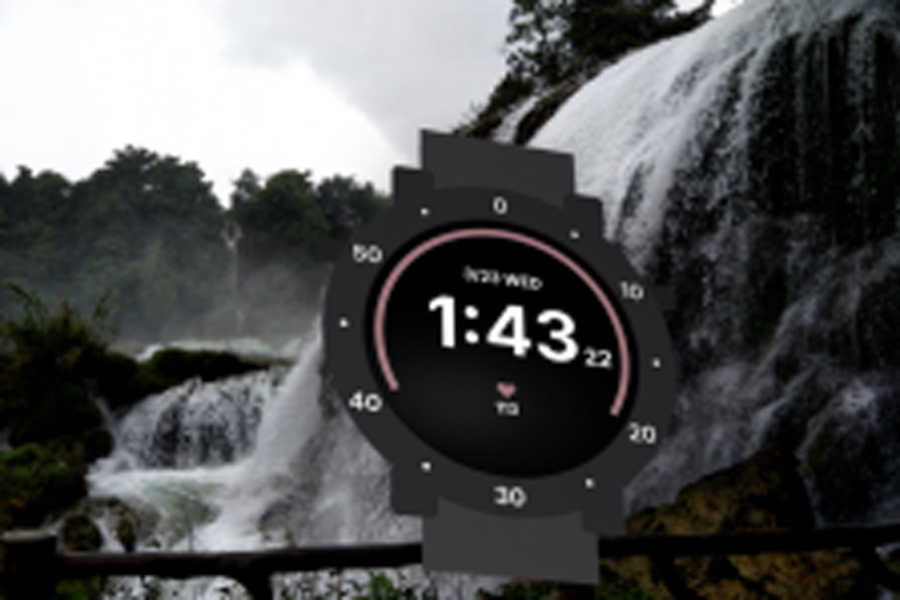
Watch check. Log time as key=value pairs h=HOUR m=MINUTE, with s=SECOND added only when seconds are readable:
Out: h=1 m=43
